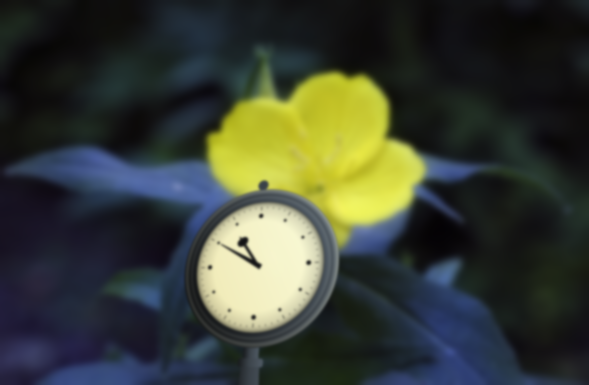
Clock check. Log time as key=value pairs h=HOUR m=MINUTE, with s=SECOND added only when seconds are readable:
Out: h=10 m=50
